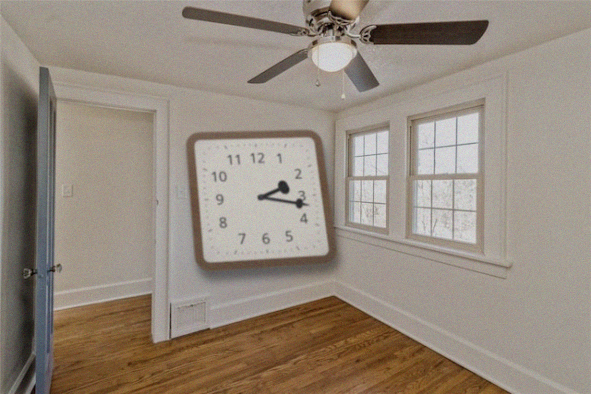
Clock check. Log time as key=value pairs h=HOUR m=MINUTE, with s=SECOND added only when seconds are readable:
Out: h=2 m=17
